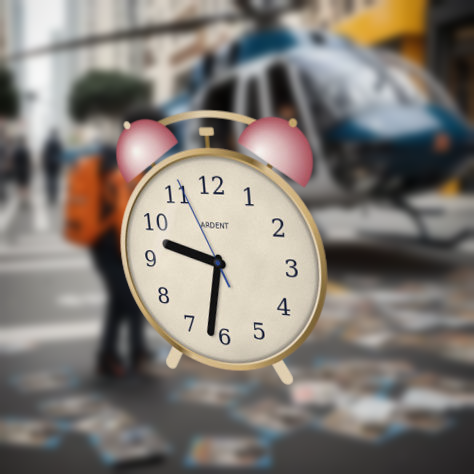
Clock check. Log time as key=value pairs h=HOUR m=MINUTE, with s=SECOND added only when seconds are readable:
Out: h=9 m=31 s=56
